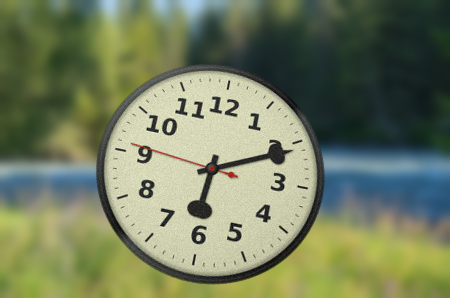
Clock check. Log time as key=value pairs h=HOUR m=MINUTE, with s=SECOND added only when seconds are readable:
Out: h=6 m=10 s=46
